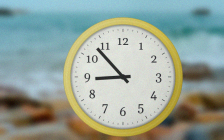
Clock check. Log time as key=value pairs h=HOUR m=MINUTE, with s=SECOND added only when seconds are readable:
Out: h=8 m=53
